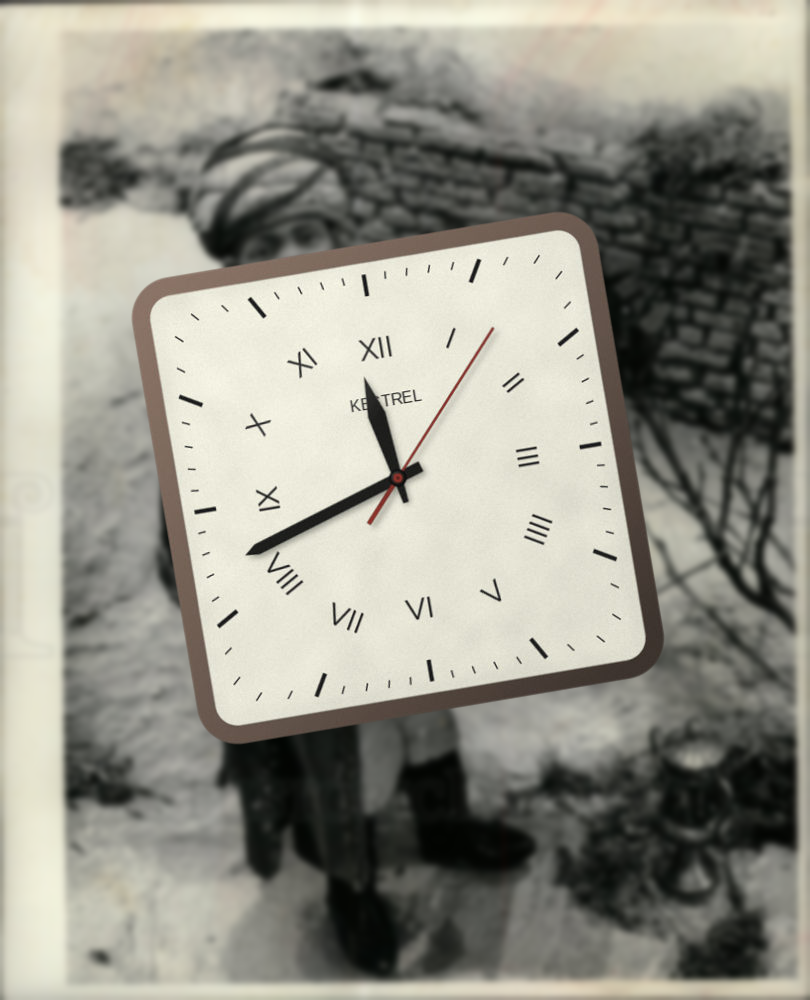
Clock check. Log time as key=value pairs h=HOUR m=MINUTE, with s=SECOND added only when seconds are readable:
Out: h=11 m=42 s=7
